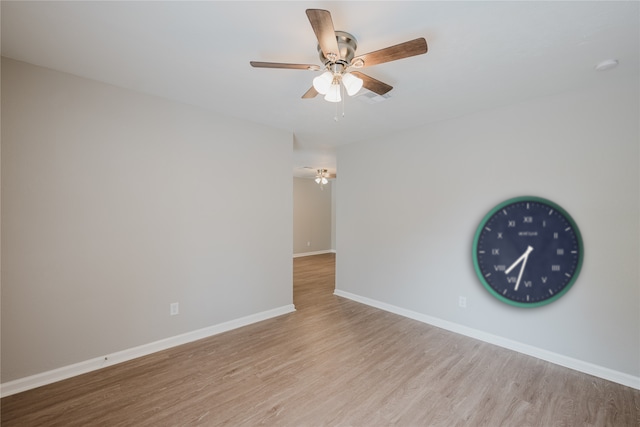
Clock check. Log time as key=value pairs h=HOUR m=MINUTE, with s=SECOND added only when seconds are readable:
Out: h=7 m=33
